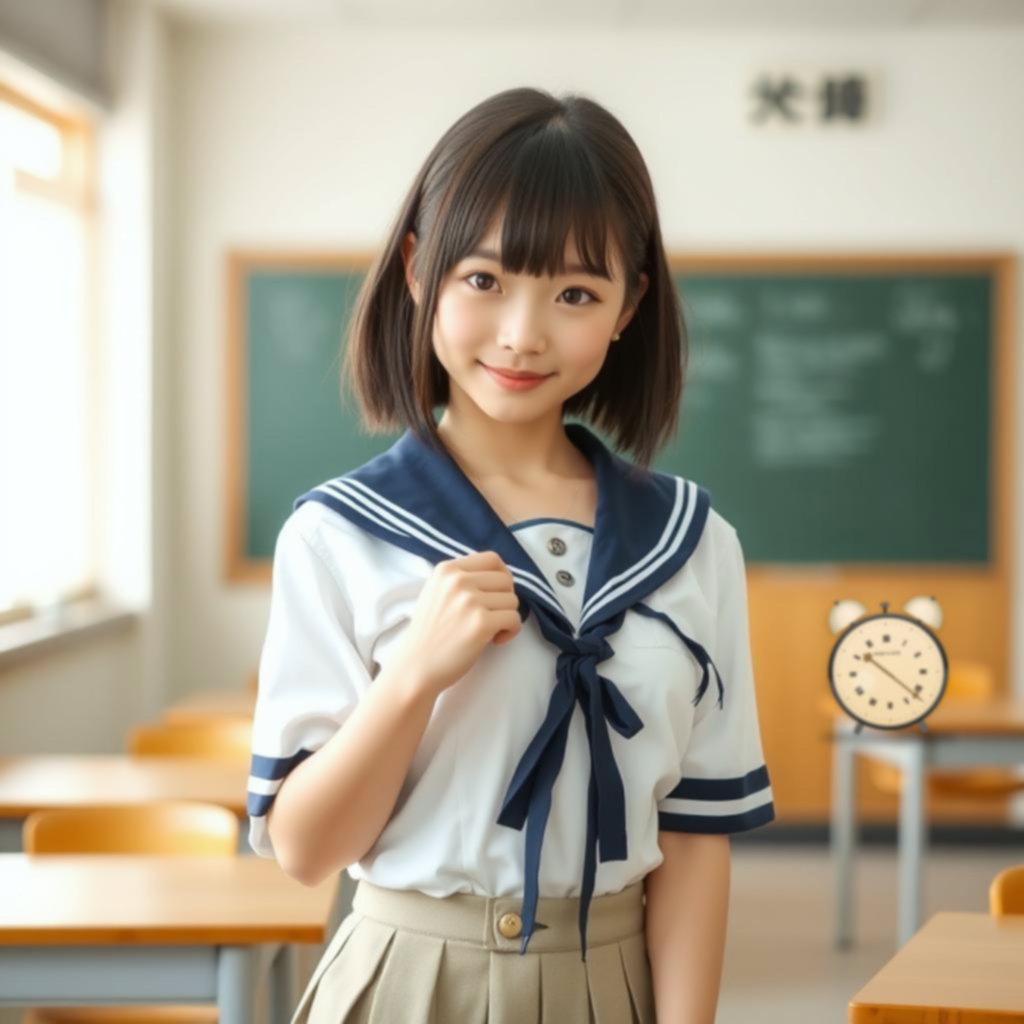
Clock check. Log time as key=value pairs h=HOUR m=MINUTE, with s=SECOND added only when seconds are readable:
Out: h=10 m=22
